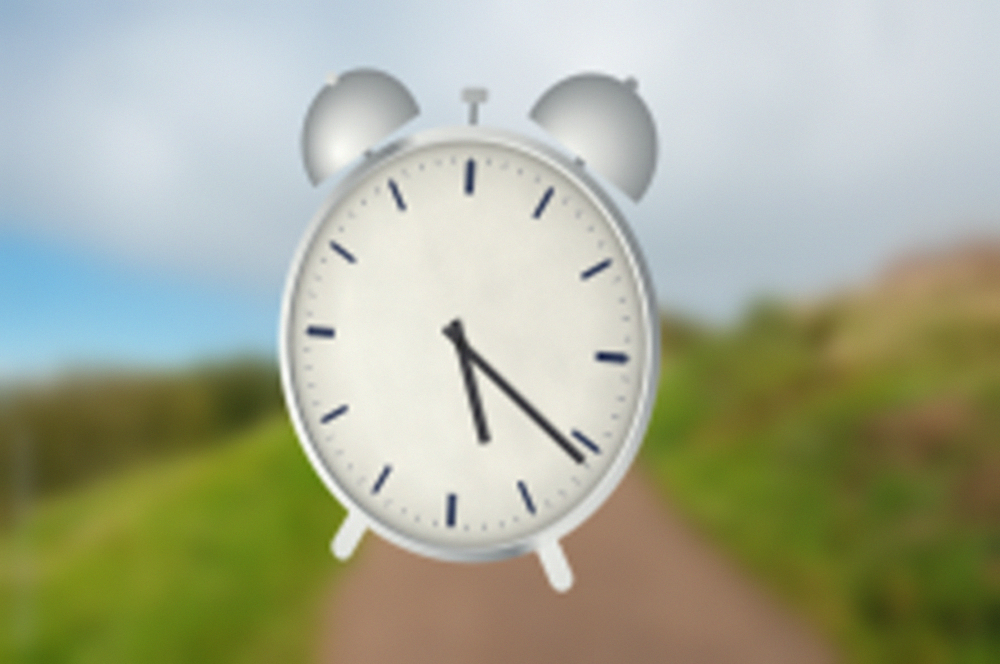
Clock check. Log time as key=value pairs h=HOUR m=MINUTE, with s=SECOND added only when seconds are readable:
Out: h=5 m=21
